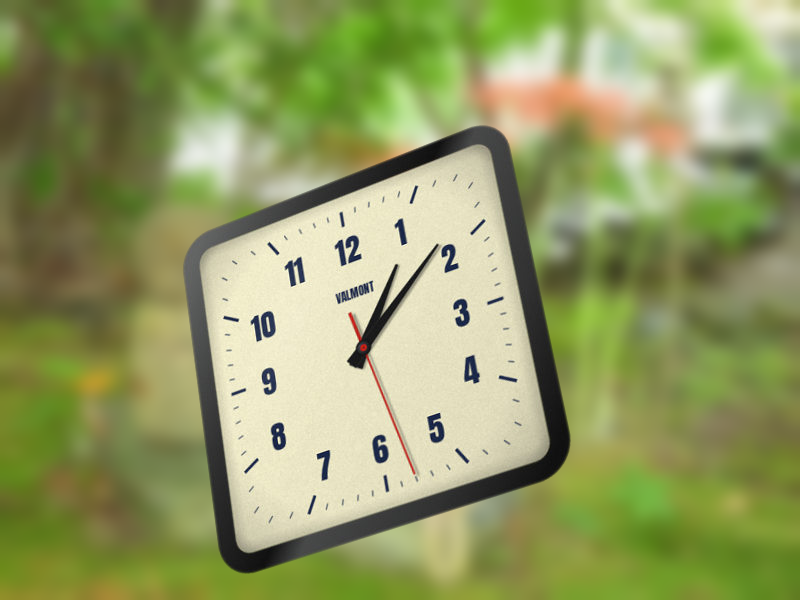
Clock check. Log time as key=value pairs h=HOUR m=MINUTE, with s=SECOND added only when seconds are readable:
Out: h=1 m=8 s=28
